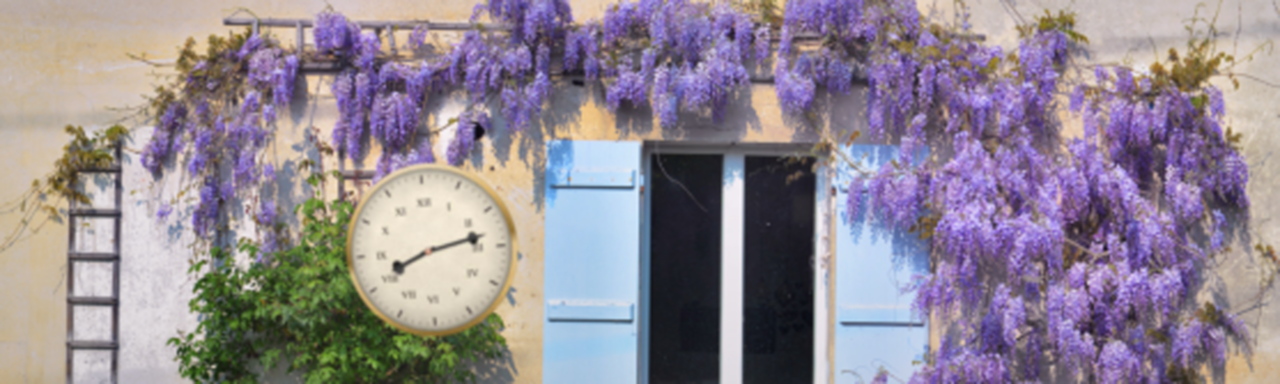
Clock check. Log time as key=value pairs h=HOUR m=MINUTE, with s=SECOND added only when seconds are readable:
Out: h=8 m=13
